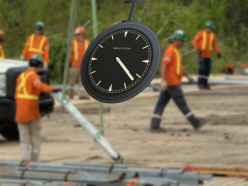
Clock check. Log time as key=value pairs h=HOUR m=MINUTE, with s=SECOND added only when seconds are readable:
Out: h=4 m=22
